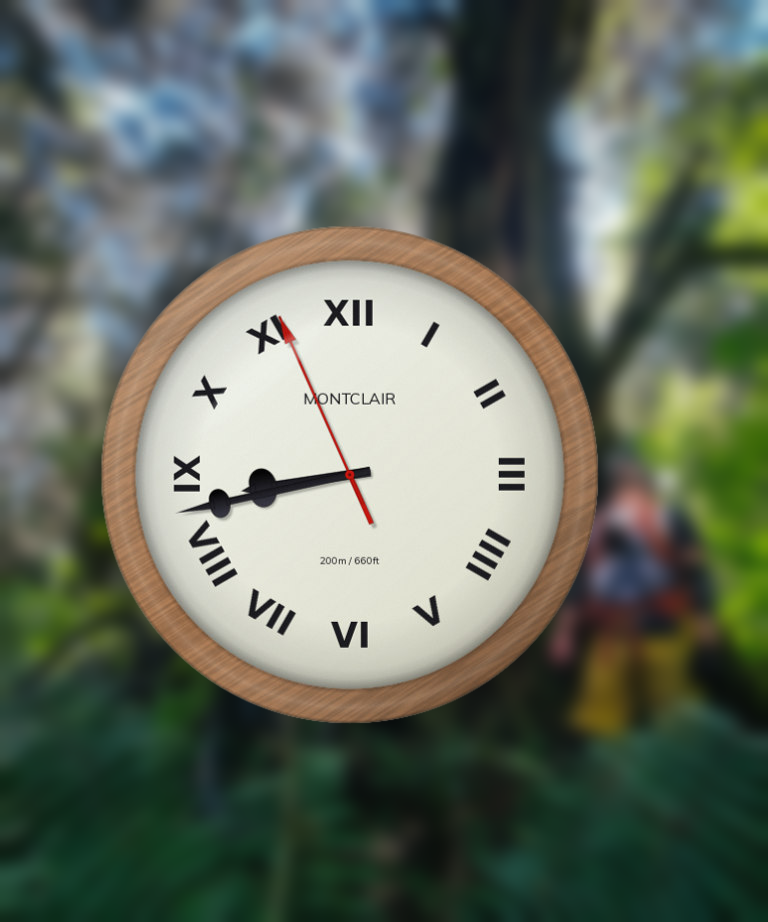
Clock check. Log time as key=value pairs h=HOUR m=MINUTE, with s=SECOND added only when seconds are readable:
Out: h=8 m=42 s=56
